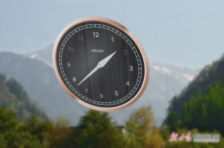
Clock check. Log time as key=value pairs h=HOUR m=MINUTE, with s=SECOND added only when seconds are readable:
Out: h=1 m=38
